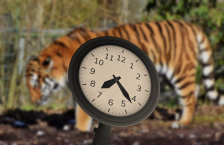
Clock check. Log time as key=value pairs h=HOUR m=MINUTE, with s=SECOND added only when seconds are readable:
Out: h=7 m=22
